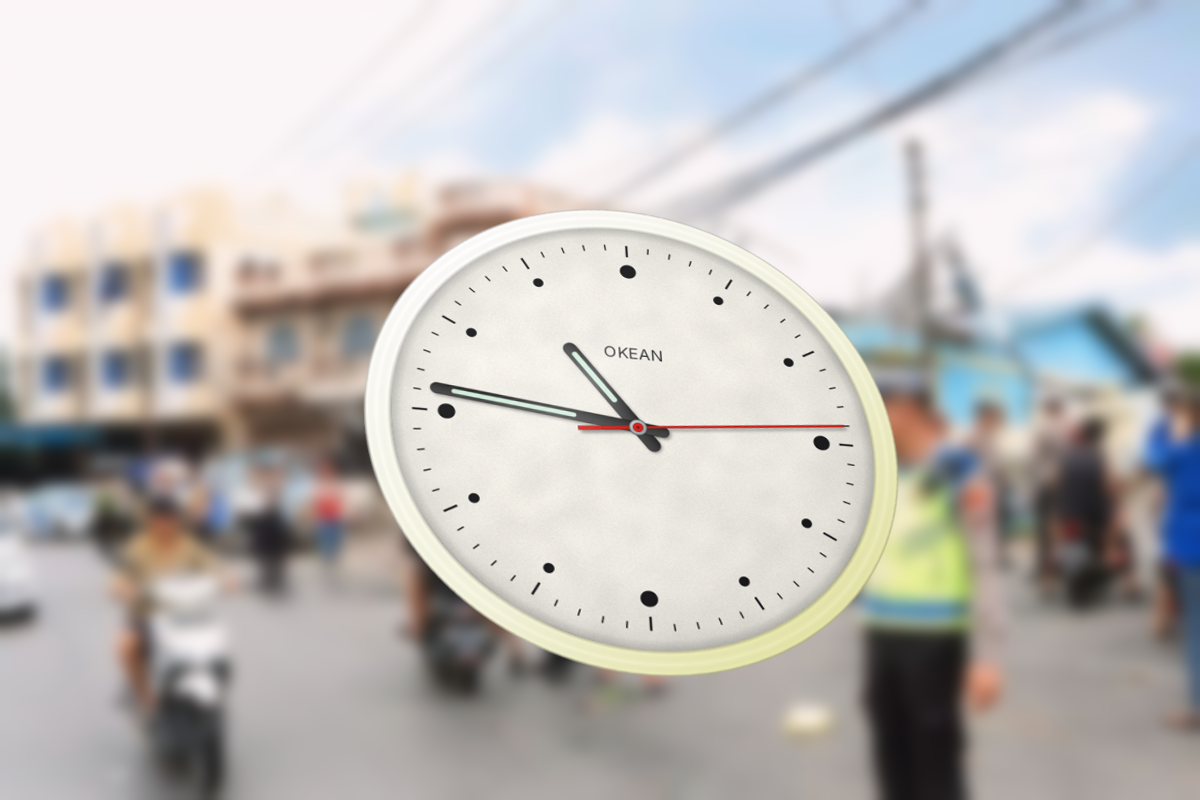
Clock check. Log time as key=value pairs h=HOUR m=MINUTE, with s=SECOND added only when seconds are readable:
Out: h=10 m=46 s=14
